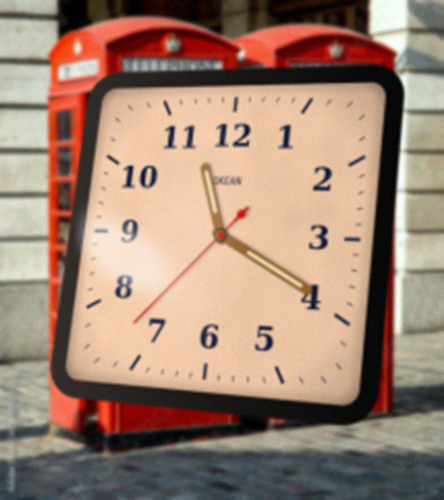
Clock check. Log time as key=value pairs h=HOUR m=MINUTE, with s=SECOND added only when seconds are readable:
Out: h=11 m=19 s=37
